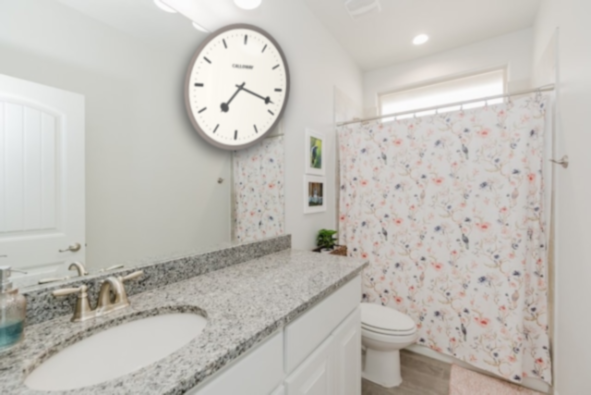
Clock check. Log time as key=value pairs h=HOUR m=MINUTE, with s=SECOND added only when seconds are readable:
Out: h=7 m=18
